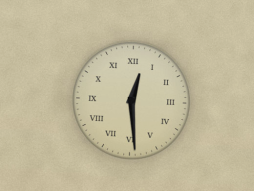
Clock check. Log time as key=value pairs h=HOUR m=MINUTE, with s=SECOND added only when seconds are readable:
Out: h=12 m=29
